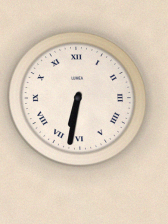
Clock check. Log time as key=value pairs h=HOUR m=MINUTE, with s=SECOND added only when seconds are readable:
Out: h=6 m=32
